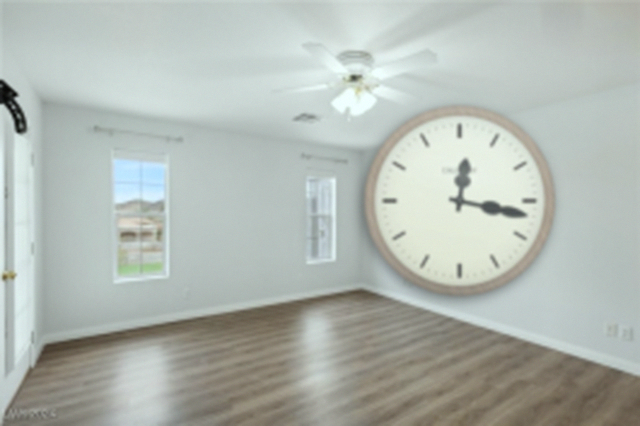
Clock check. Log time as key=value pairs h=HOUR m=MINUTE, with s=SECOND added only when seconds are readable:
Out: h=12 m=17
